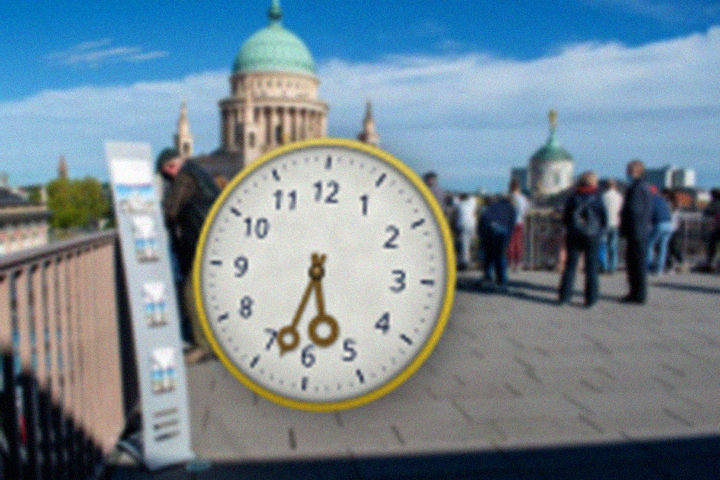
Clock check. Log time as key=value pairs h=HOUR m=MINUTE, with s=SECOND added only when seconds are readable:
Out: h=5 m=33
